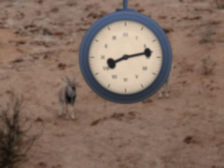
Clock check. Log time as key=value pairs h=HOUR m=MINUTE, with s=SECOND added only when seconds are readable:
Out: h=8 m=13
